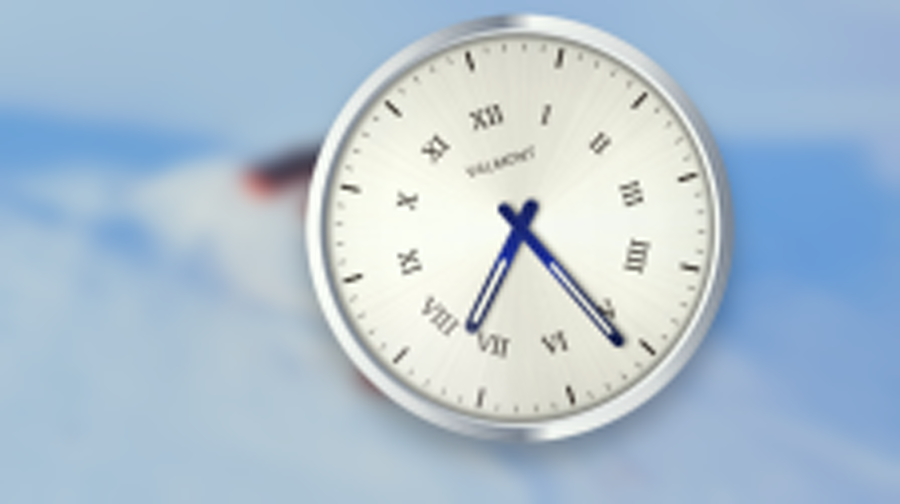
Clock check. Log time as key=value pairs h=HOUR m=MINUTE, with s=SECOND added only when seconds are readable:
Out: h=7 m=26
